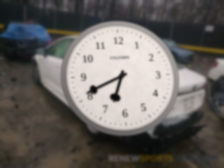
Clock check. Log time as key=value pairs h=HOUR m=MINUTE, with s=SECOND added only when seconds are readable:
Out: h=6 m=41
